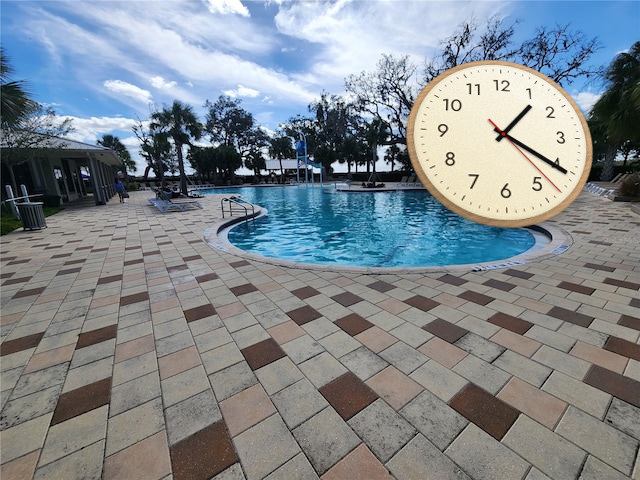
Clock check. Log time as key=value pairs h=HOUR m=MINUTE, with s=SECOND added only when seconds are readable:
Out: h=1 m=20 s=23
